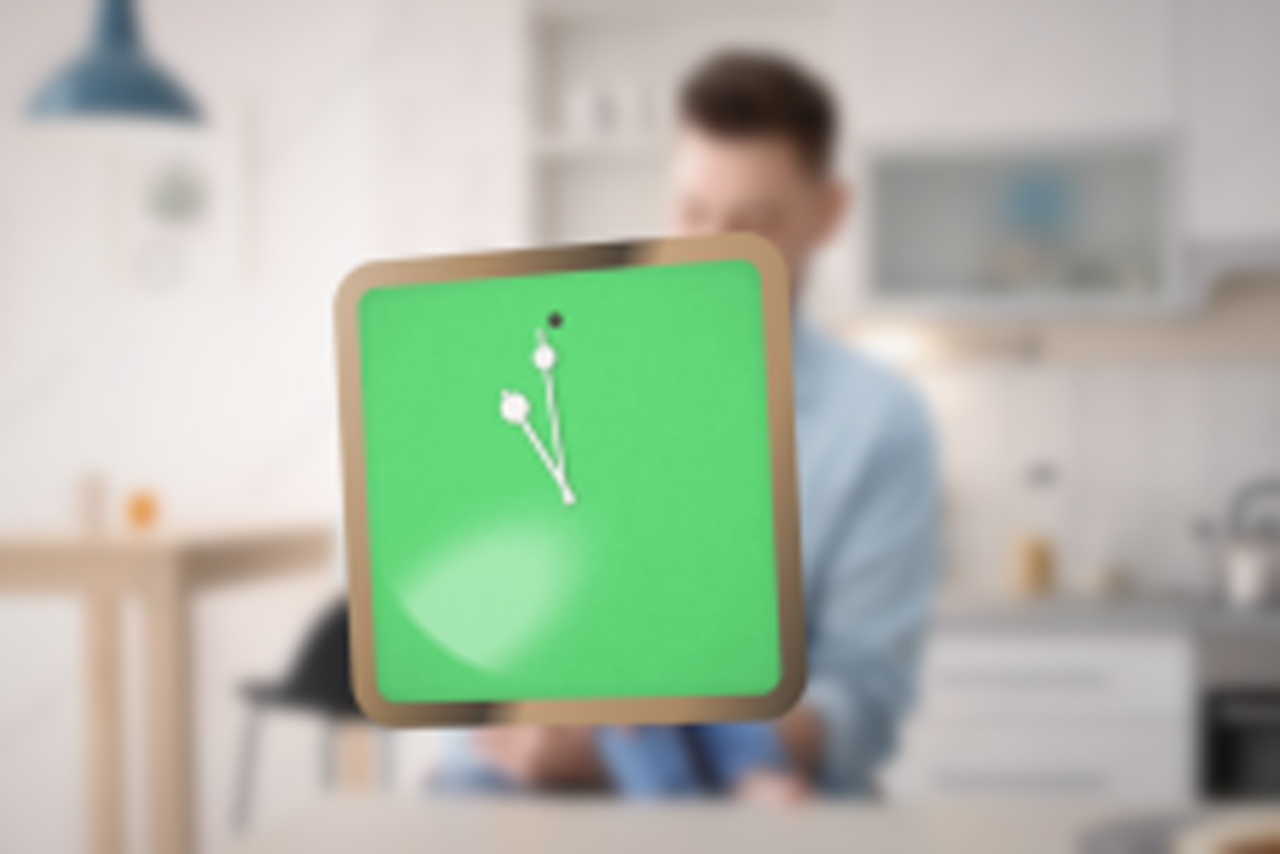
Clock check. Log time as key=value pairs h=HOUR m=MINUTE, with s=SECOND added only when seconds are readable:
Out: h=10 m=59
